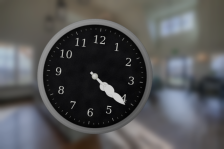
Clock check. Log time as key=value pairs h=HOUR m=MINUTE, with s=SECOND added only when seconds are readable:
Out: h=4 m=21
